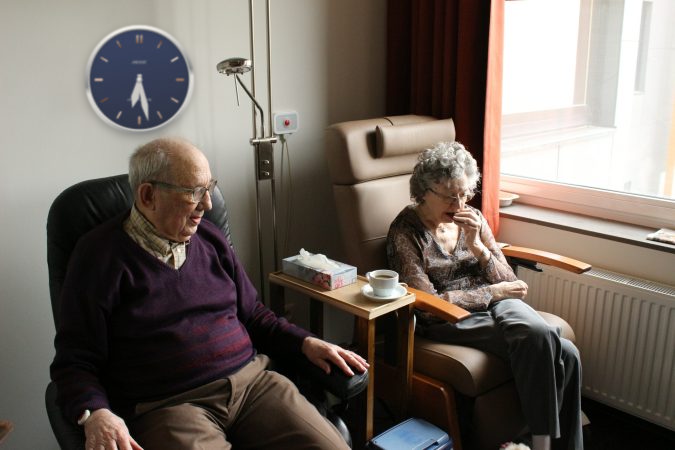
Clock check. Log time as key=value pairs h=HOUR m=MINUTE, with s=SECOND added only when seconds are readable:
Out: h=6 m=28
